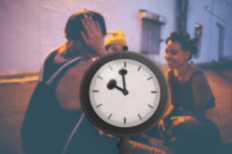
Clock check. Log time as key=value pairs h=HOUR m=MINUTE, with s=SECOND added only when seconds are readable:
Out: h=9 m=59
